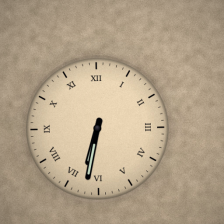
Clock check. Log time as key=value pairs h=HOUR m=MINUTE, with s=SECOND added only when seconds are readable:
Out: h=6 m=32
